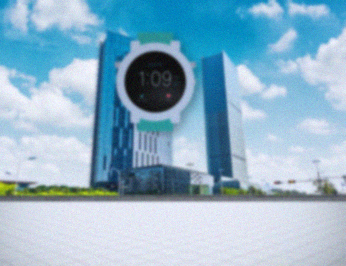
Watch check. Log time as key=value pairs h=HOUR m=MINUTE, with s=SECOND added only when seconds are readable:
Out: h=1 m=9
